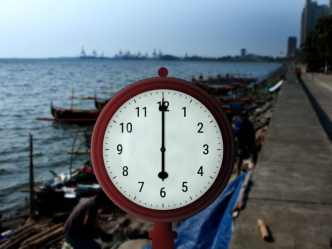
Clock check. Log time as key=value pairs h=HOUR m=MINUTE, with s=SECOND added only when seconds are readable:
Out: h=6 m=0
